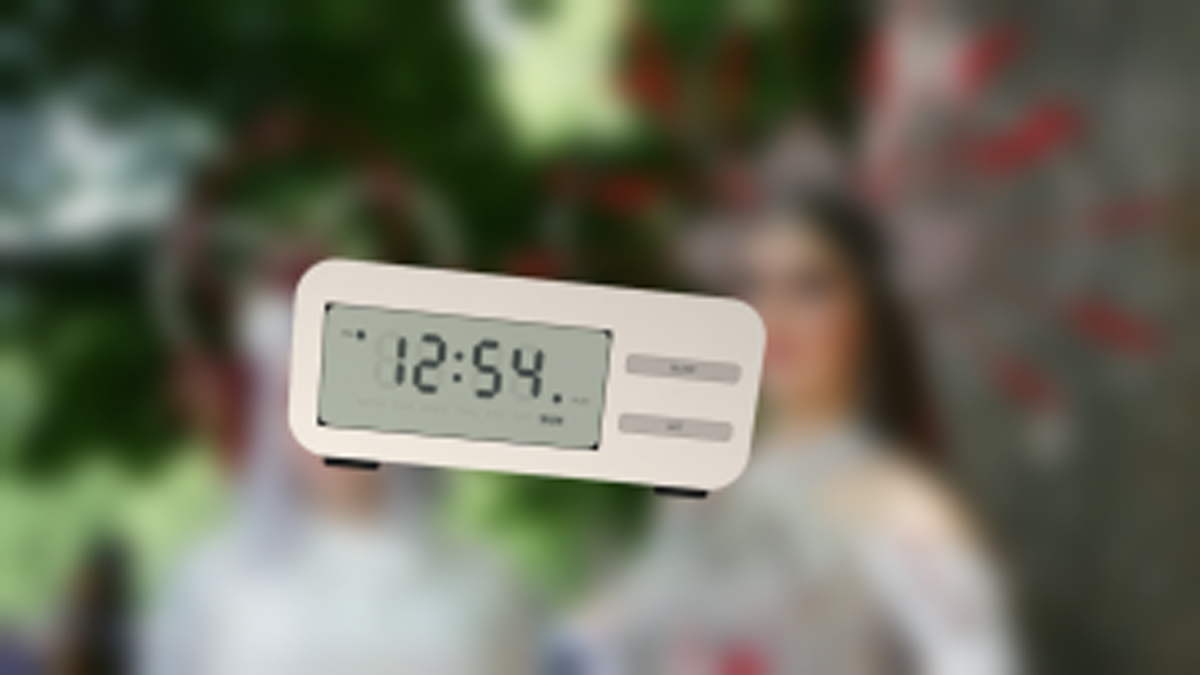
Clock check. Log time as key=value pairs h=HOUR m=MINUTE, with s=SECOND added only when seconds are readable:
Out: h=12 m=54
